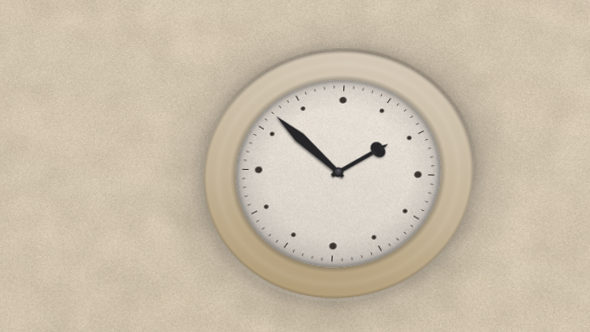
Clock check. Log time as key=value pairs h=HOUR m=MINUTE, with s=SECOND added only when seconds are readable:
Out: h=1 m=52
